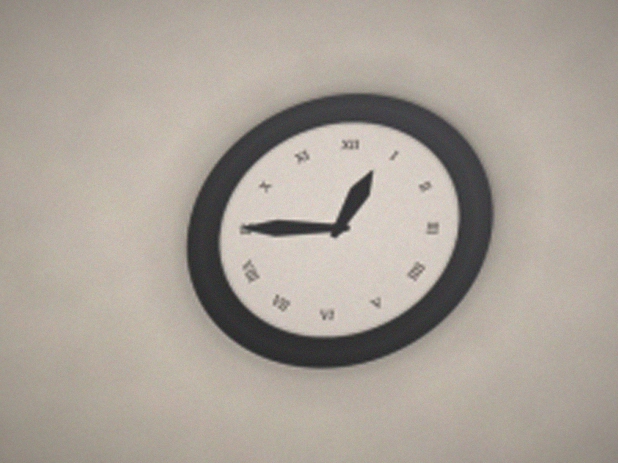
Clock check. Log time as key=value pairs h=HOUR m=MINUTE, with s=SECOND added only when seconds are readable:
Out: h=12 m=45
